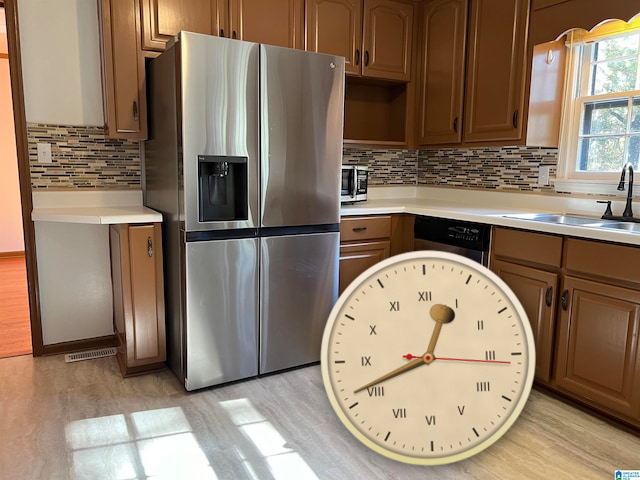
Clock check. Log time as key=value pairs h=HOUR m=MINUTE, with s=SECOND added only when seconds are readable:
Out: h=12 m=41 s=16
